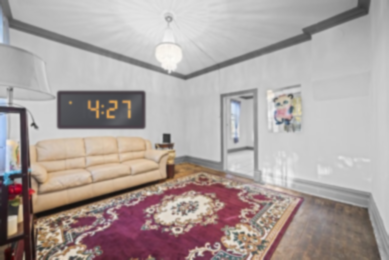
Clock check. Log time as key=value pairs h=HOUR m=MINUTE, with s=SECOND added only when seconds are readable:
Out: h=4 m=27
